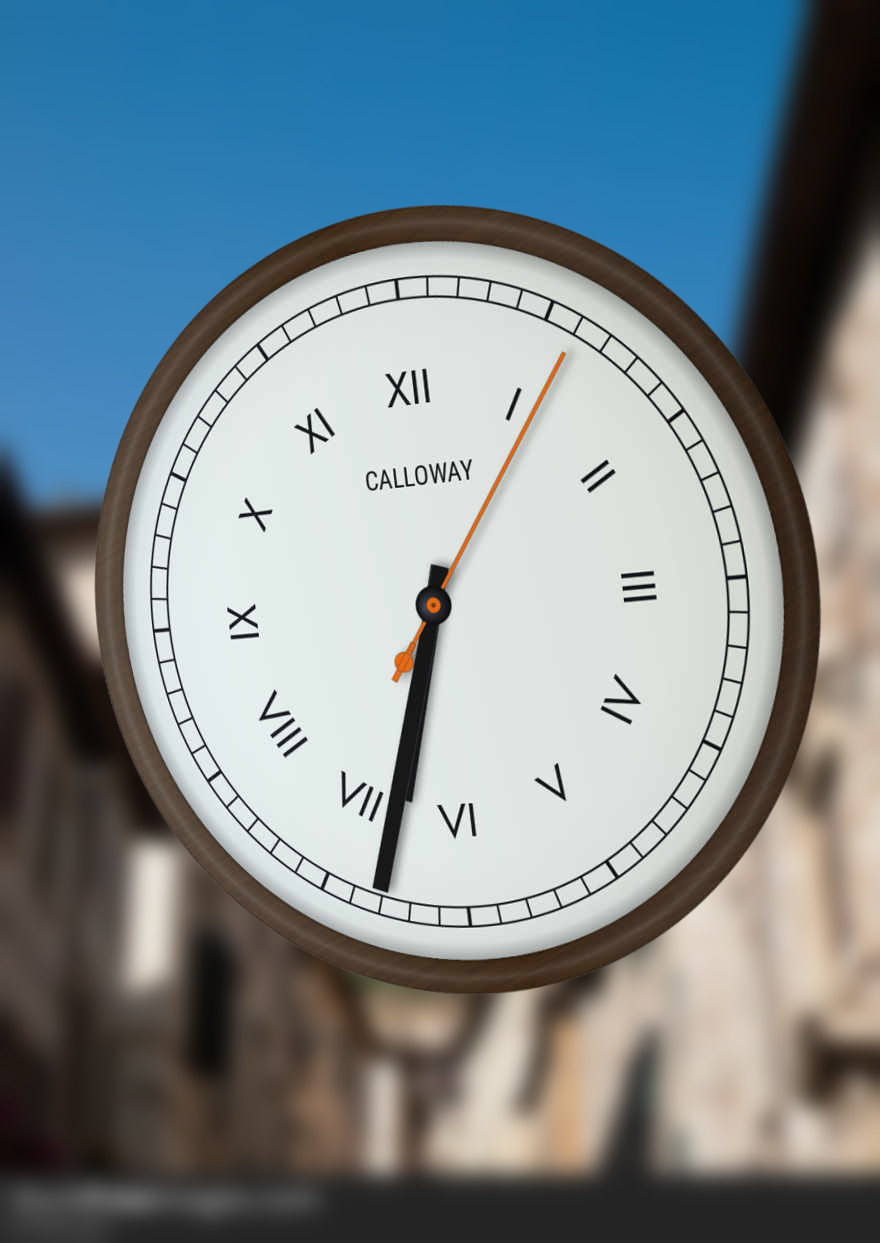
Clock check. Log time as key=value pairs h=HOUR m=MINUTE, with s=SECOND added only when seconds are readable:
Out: h=6 m=33 s=6
